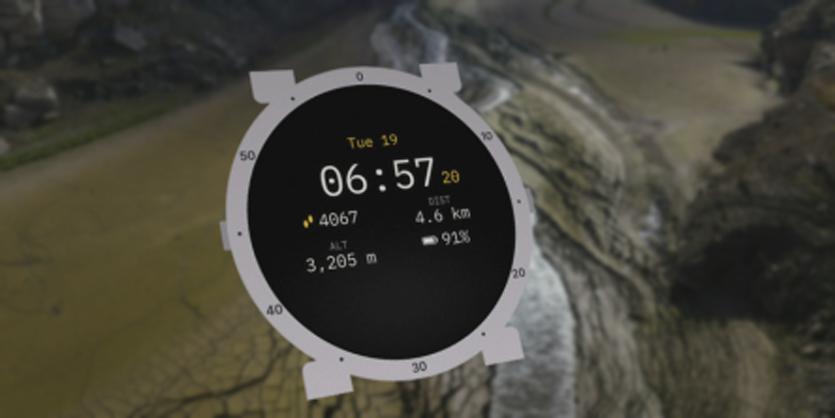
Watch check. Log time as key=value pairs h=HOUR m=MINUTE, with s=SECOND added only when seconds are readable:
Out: h=6 m=57 s=20
